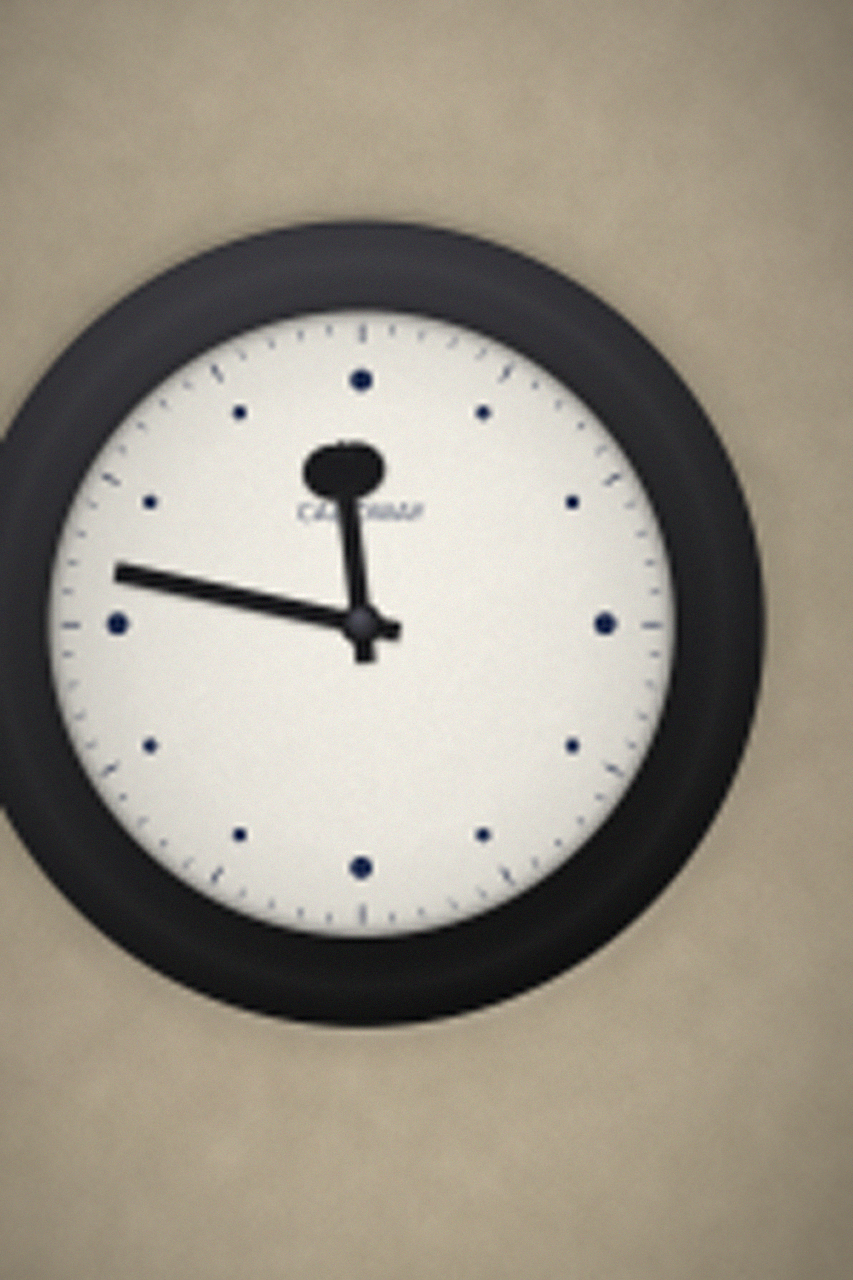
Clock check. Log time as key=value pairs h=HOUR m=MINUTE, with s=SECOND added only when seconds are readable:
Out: h=11 m=47
